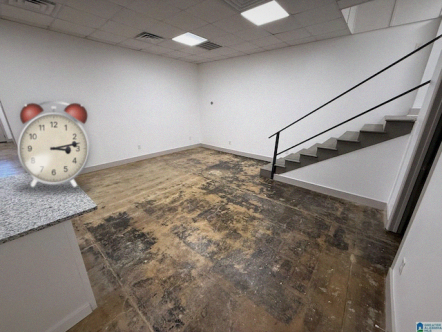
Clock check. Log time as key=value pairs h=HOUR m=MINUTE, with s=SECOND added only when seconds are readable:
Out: h=3 m=13
